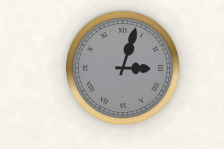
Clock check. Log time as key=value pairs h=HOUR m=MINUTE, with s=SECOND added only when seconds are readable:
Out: h=3 m=3
